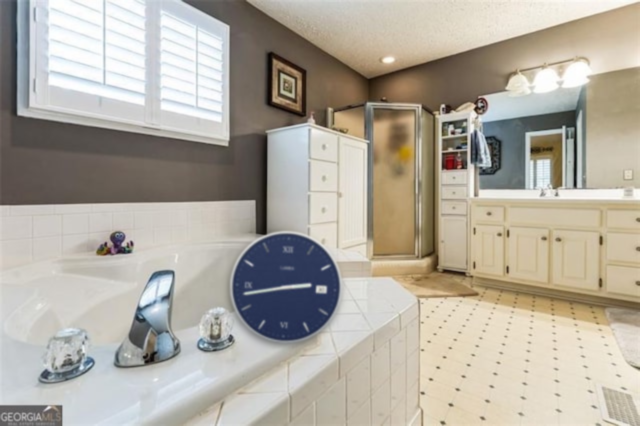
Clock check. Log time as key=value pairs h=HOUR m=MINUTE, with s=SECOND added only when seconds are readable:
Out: h=2 m=43
